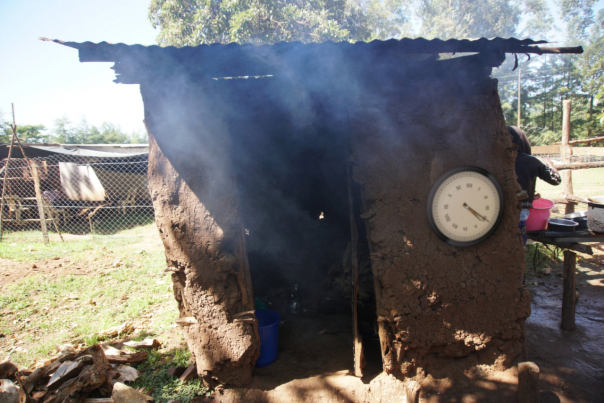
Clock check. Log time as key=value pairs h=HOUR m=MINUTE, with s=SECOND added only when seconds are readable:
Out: h=4 m=20
